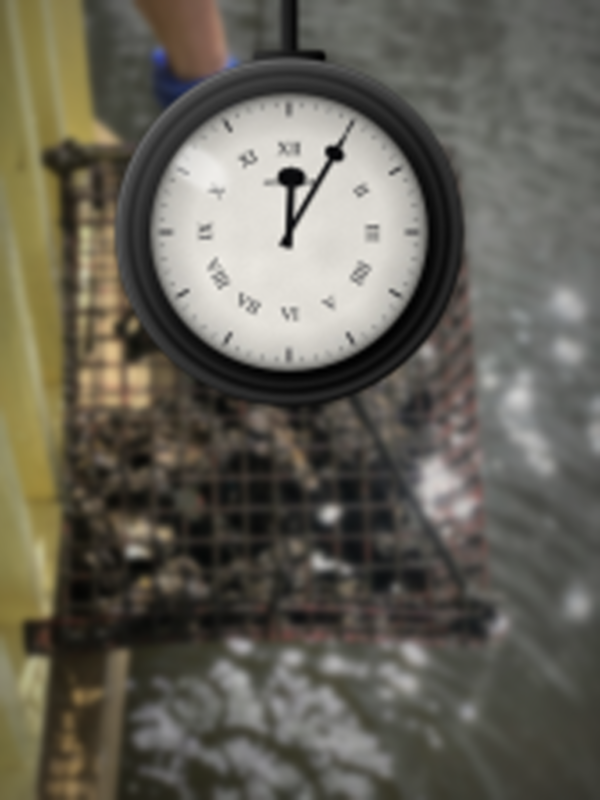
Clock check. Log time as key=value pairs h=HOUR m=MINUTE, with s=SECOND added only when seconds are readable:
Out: h=12 m=5
